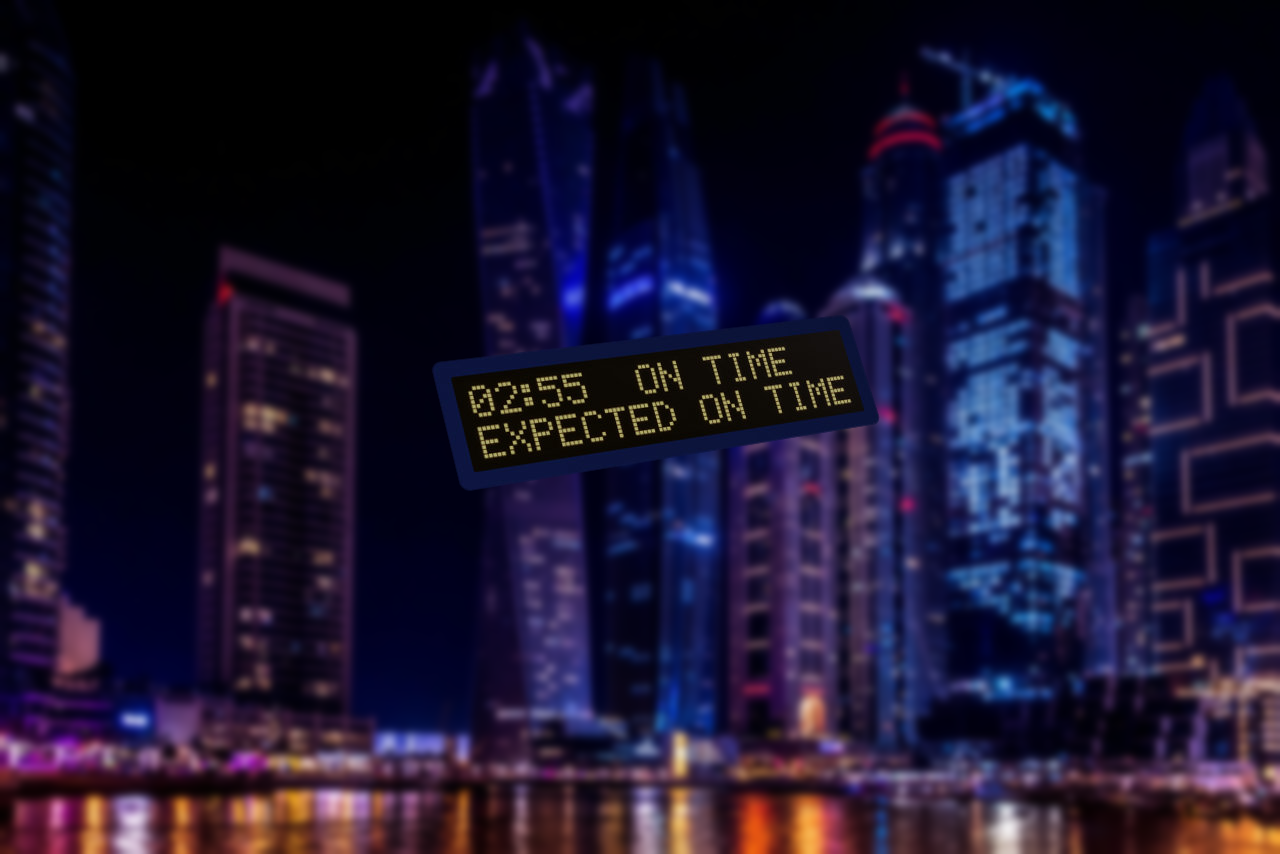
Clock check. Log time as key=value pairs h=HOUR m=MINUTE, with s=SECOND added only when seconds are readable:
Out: h=2 m=55
